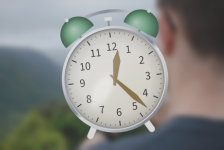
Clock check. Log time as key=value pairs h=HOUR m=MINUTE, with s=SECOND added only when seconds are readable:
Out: h=12 m=23
